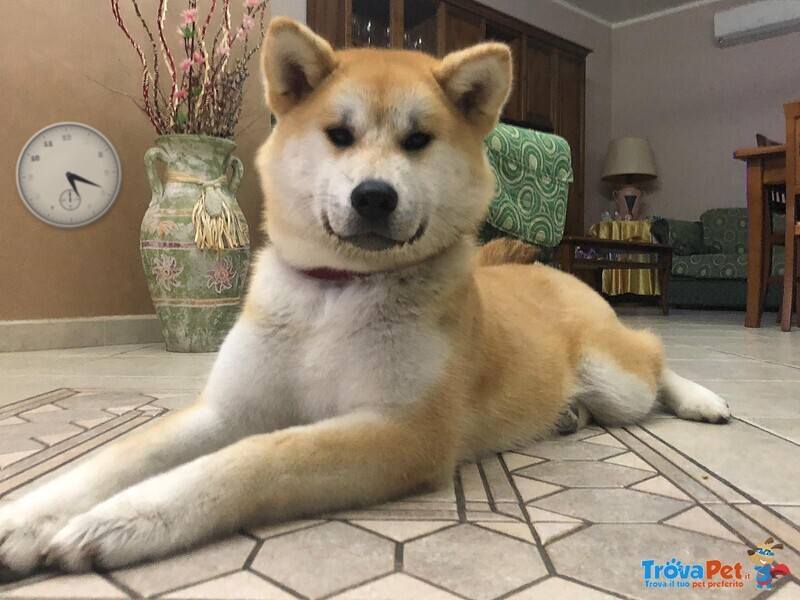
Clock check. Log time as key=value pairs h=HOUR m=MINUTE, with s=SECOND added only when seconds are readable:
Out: h=5 m=19
